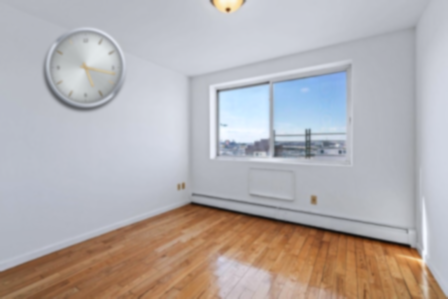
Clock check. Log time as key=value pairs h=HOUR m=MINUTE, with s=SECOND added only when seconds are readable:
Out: h=5 m=17
